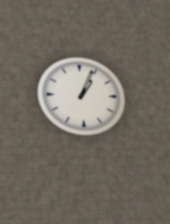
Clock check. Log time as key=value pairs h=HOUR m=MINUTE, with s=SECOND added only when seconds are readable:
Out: h=1 m=4
